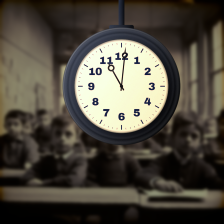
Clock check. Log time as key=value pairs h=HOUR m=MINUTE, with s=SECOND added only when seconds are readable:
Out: h=11 m=1
